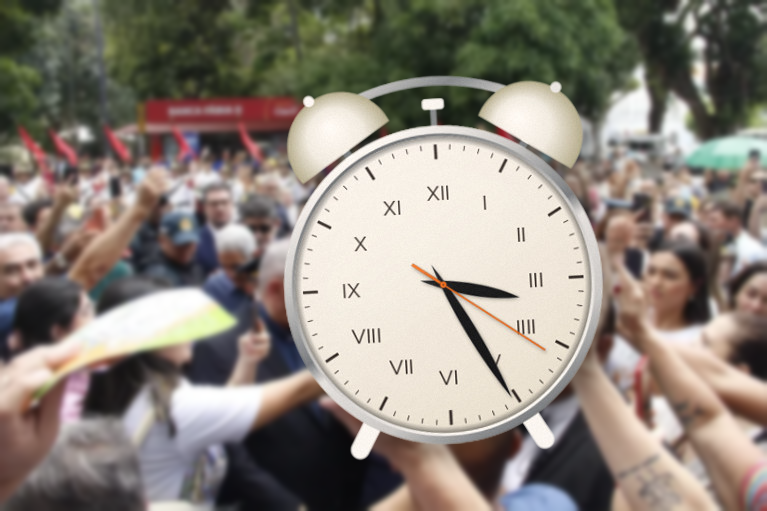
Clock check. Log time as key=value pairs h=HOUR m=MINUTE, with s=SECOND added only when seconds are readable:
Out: h=3 m=25 s=21
